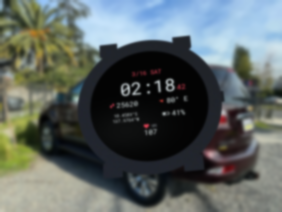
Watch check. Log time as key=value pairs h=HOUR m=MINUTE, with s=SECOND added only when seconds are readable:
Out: h=2 m=18
